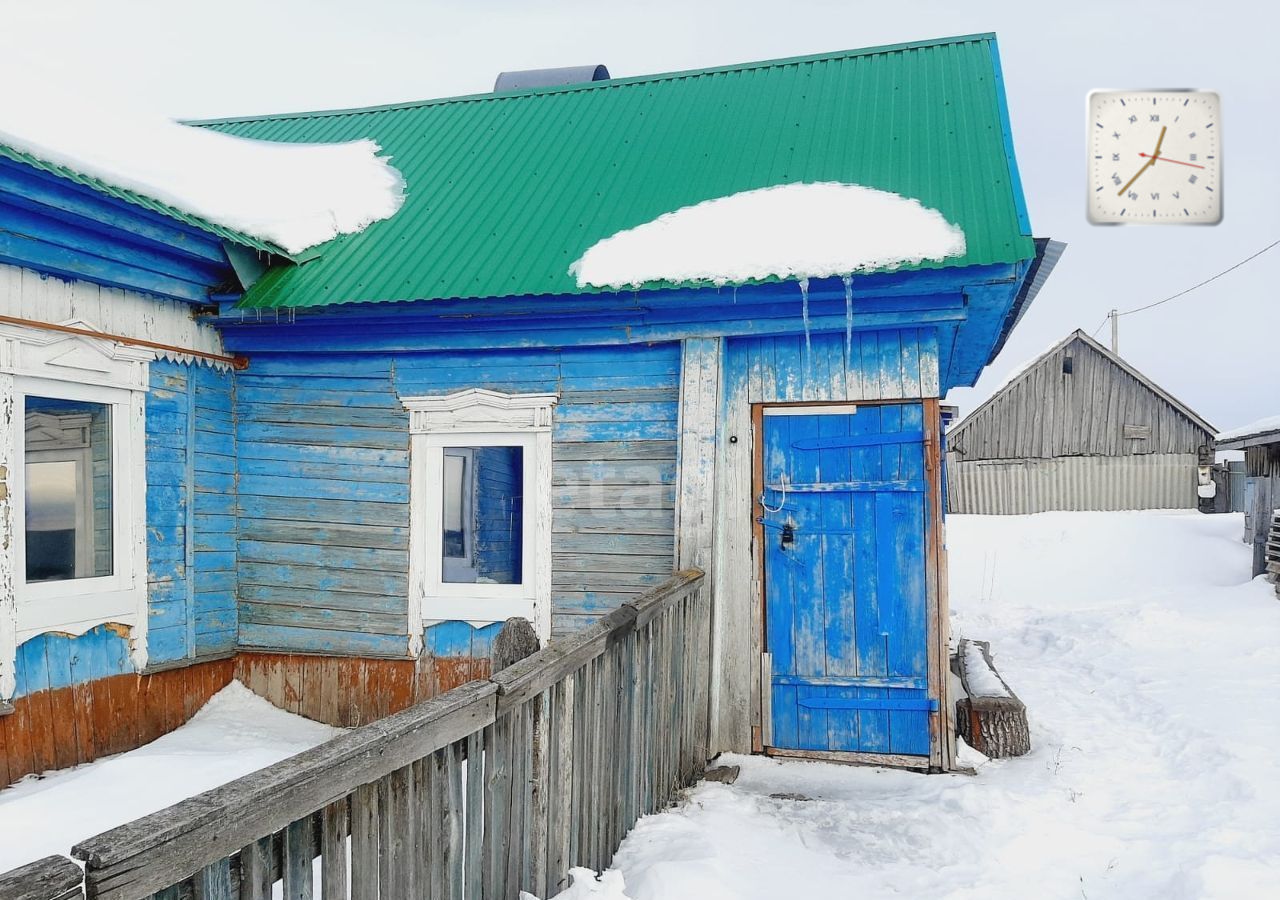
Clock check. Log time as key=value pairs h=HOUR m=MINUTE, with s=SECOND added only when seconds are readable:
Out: h=12 m=37 s=17
